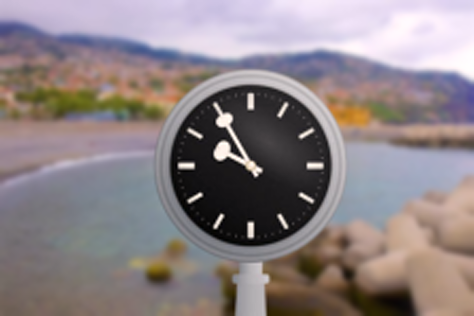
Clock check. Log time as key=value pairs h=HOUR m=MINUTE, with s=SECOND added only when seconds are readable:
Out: h=9 m=55
